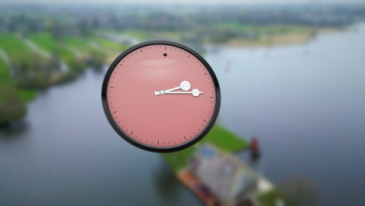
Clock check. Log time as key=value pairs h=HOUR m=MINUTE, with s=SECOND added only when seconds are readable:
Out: h=2 m=14
